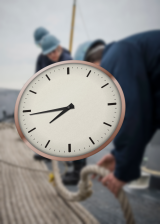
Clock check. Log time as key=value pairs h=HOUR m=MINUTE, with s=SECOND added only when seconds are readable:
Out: h=7 m=44
